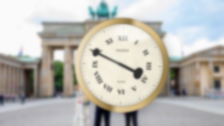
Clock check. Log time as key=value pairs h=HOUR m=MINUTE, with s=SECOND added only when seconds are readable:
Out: h=3 m=49
